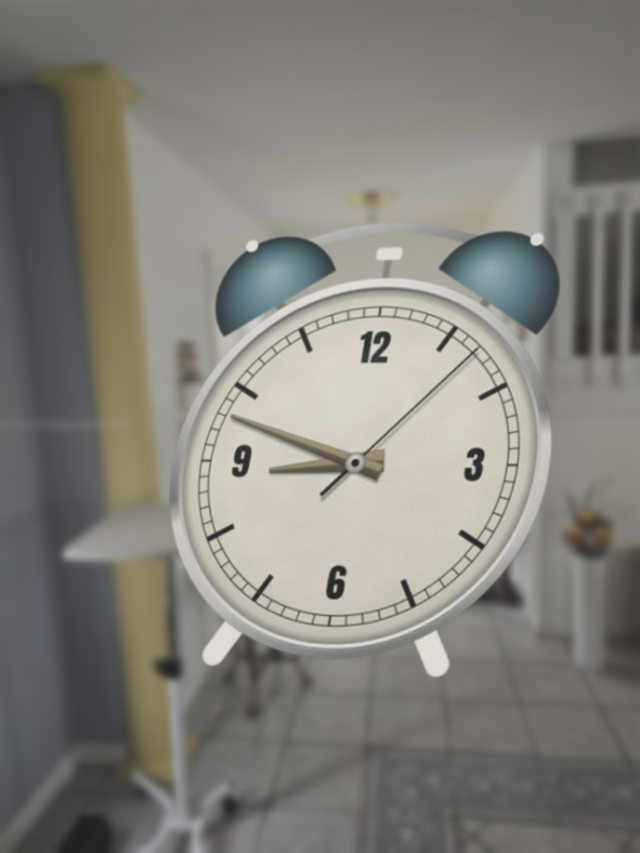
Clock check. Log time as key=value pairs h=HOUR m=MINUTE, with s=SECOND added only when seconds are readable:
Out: h=8 m=48 s=7
